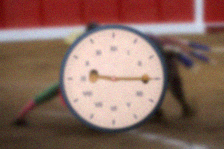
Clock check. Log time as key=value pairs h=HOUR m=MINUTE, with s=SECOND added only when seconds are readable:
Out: h=9 m=15
